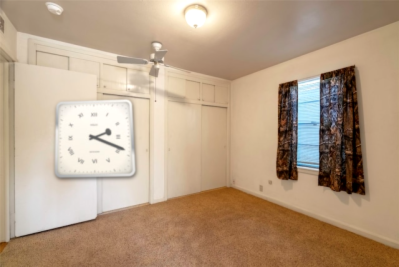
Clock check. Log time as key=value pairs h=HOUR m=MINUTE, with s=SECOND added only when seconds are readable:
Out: h=2 m=19
